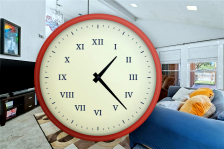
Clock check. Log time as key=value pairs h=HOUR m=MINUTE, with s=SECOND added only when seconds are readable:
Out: h=1 m=23
